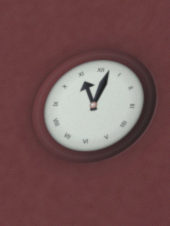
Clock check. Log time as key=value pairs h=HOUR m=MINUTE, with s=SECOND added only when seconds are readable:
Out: h=11 m=2
